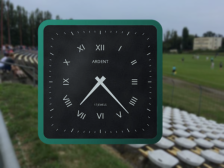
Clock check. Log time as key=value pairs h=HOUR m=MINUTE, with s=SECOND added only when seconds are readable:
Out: h=7 m=23
